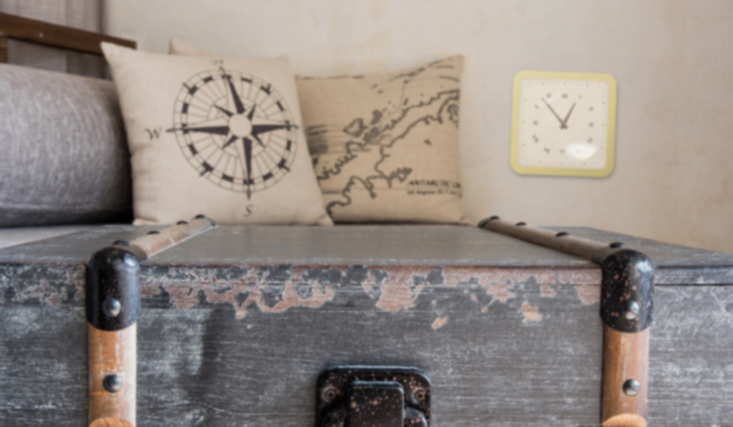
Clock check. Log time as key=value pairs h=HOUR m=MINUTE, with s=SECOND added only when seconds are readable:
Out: h=12 m=53
